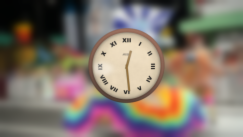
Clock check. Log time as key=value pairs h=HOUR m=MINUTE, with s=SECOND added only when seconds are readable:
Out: h=12 m=29
